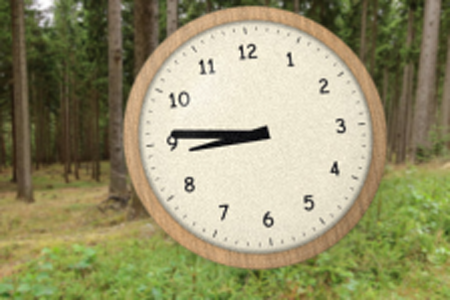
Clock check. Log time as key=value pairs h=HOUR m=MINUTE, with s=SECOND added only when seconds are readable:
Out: h=8 m=46
